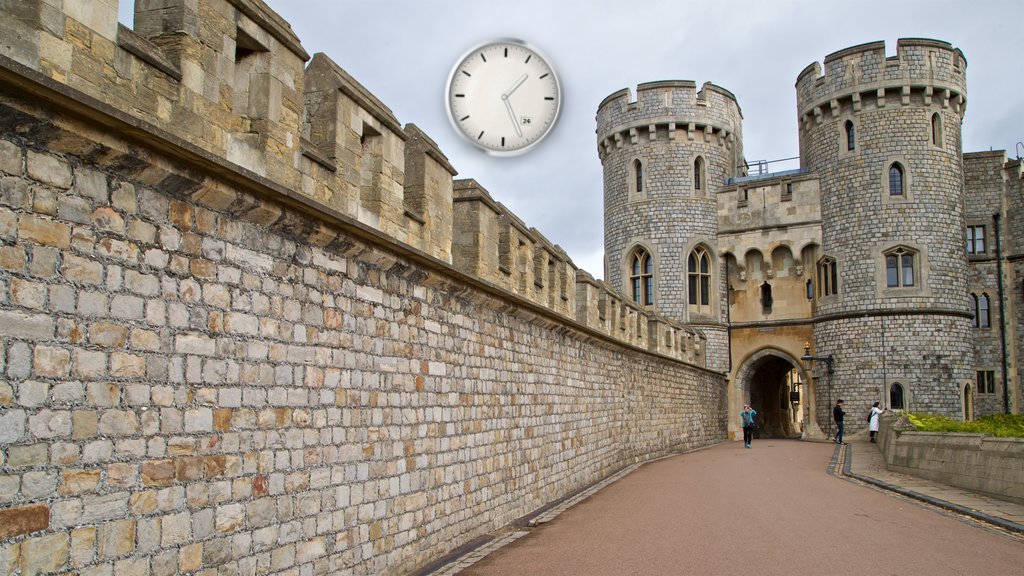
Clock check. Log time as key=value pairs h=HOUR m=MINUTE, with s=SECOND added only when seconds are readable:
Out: h=1 m=26
